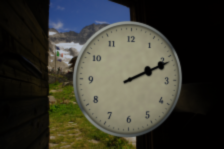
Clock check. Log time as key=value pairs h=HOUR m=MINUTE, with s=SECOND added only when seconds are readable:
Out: h=2 m=11
